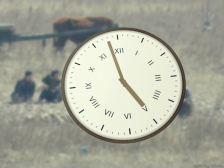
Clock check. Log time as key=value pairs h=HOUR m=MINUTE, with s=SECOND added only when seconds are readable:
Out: h=4 m=58
